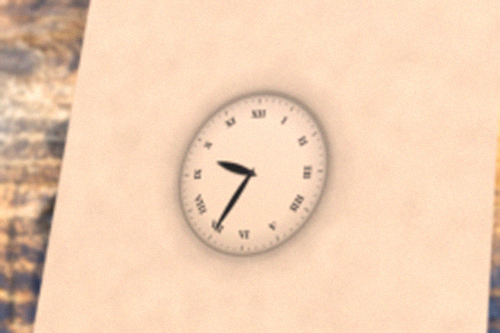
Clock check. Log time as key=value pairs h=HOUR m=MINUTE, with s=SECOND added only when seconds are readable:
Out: h=9 m=35
